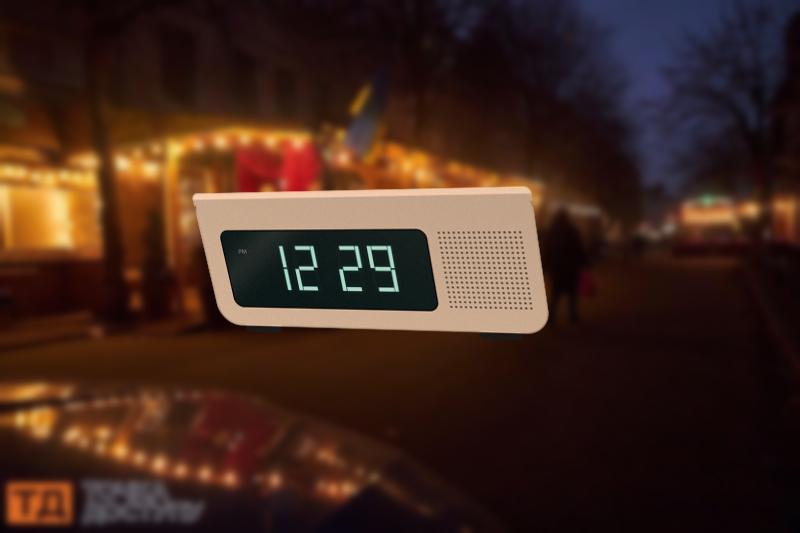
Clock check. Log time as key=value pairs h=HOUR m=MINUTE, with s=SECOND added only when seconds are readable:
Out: h=12 m=29
